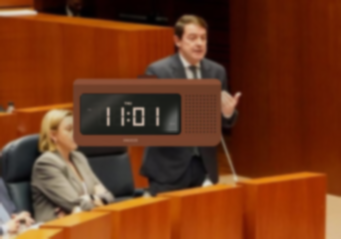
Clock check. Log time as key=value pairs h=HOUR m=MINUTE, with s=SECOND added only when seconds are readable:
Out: h=11 m=1
